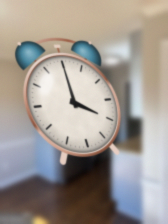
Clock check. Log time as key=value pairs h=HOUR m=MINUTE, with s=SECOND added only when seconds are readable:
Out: h=4 m=0
